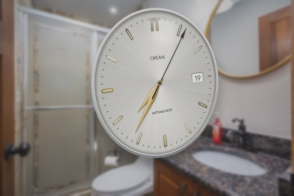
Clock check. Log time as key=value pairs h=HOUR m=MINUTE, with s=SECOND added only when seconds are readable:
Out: h=7 m=36 s=6
